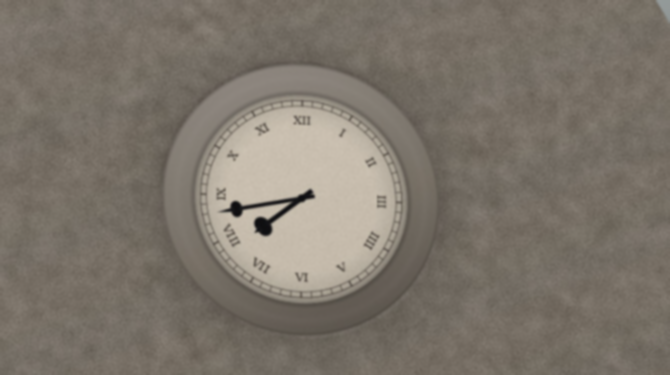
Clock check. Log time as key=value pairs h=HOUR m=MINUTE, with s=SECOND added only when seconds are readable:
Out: h=7 m=43
